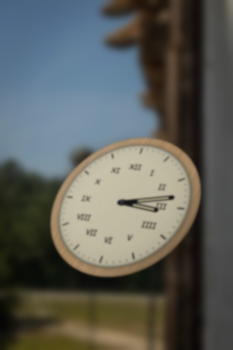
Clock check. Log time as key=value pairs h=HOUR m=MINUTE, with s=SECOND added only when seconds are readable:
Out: h=3 m=13
